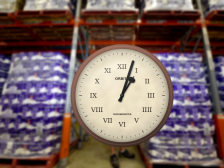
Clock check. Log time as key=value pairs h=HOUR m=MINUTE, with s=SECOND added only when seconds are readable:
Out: h=1 m=3
